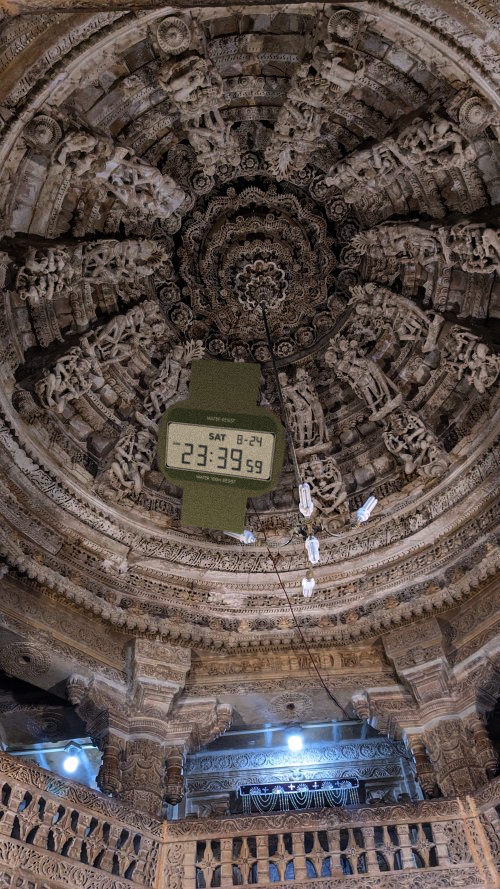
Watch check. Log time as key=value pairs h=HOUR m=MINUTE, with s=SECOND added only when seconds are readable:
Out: h=23 m=39 s=59
